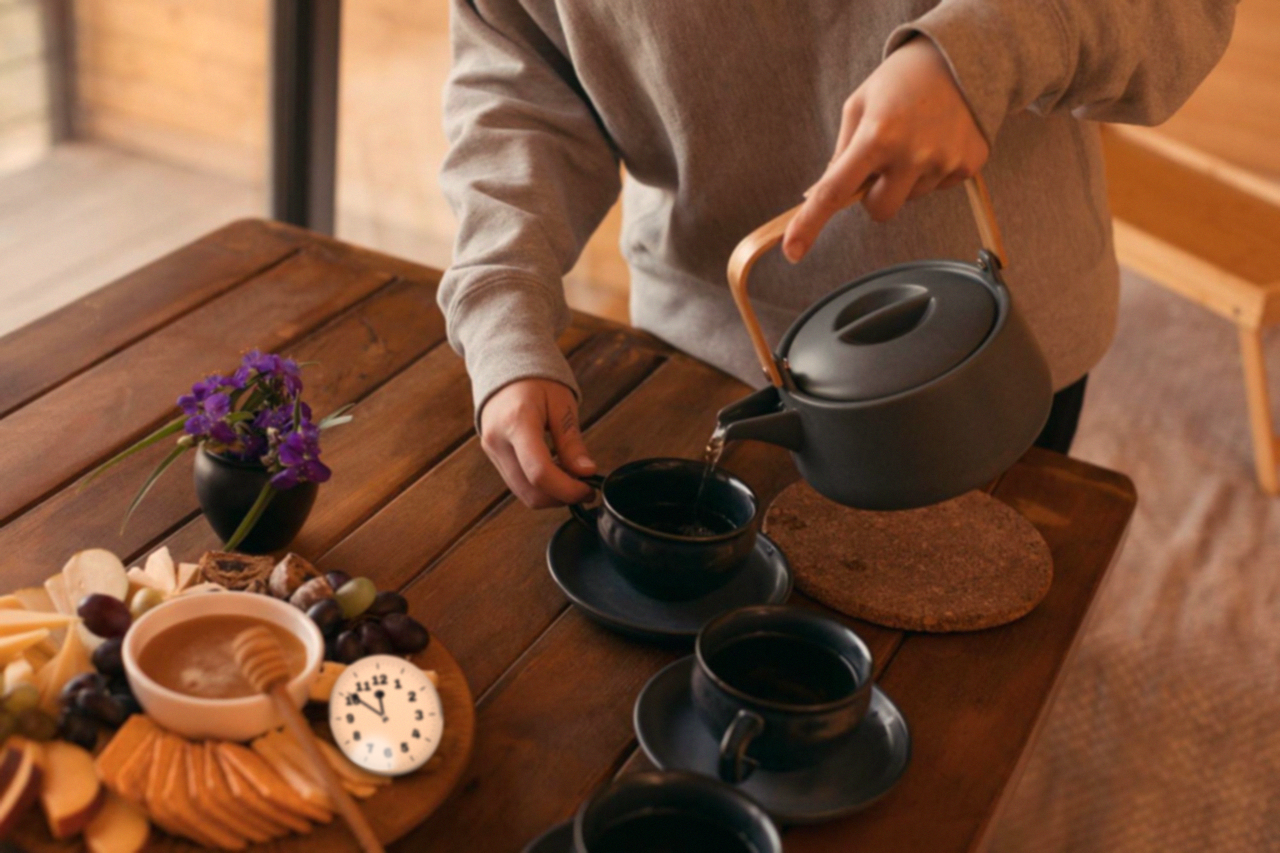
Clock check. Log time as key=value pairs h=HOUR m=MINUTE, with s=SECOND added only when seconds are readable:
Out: h=11 m=51
